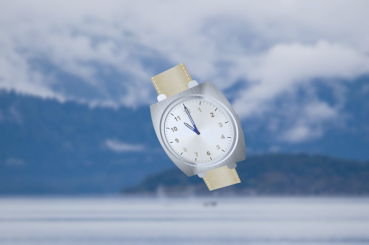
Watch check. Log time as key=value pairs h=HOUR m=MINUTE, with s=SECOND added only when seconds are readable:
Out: h=11 m=0
